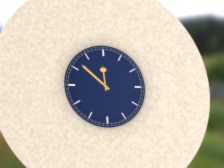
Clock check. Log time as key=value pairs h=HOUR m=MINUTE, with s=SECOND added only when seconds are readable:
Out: h=11 m=52
